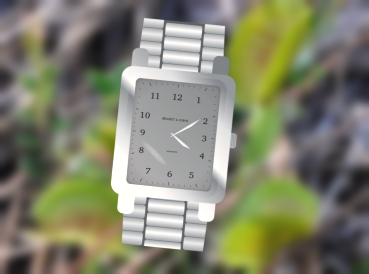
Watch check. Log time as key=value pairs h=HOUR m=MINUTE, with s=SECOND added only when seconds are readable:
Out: h=4 m=9
